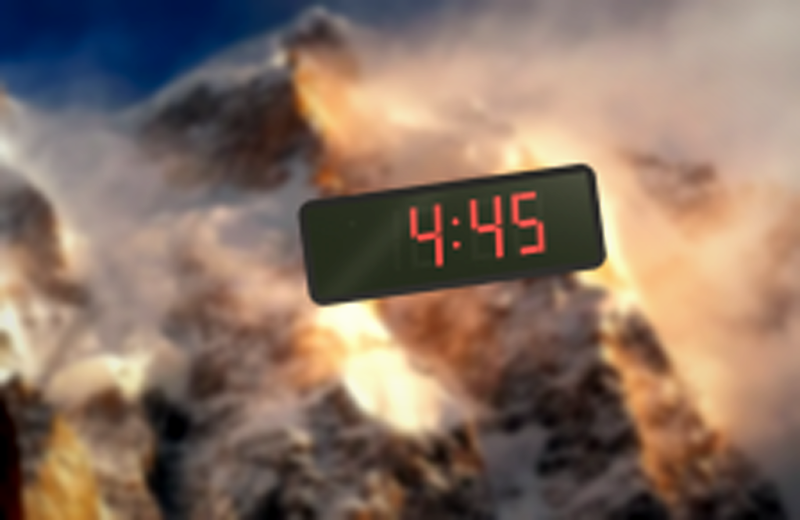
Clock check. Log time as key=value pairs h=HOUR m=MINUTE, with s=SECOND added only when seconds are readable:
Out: h=4 m=45
